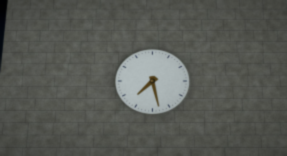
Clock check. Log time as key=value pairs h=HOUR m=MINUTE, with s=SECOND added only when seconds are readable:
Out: h=7 m=28
